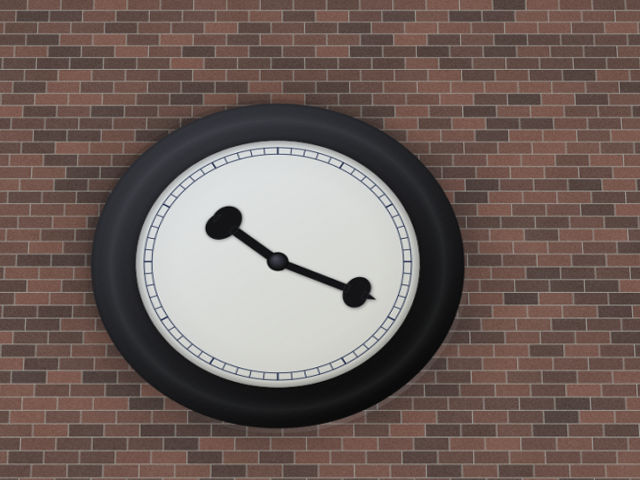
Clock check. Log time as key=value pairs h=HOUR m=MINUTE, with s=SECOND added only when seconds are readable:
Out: h=10 m=19
